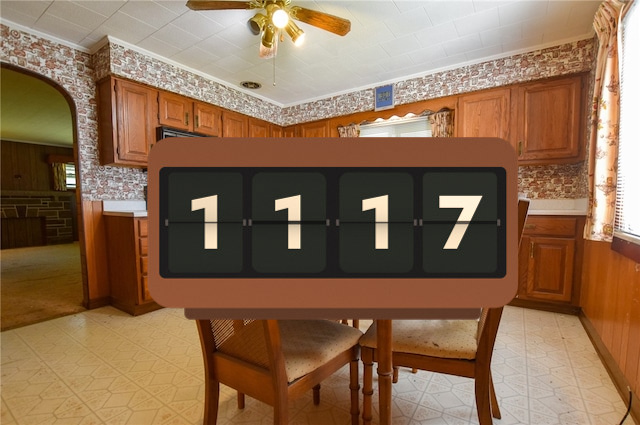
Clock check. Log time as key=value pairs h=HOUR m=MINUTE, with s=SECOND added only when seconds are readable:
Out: h=11 m=17
